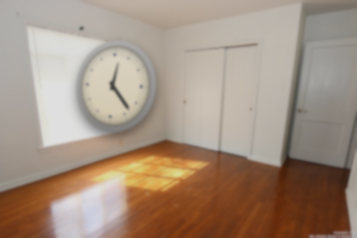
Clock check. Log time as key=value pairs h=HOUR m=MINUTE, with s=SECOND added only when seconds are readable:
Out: h=12 m=23
